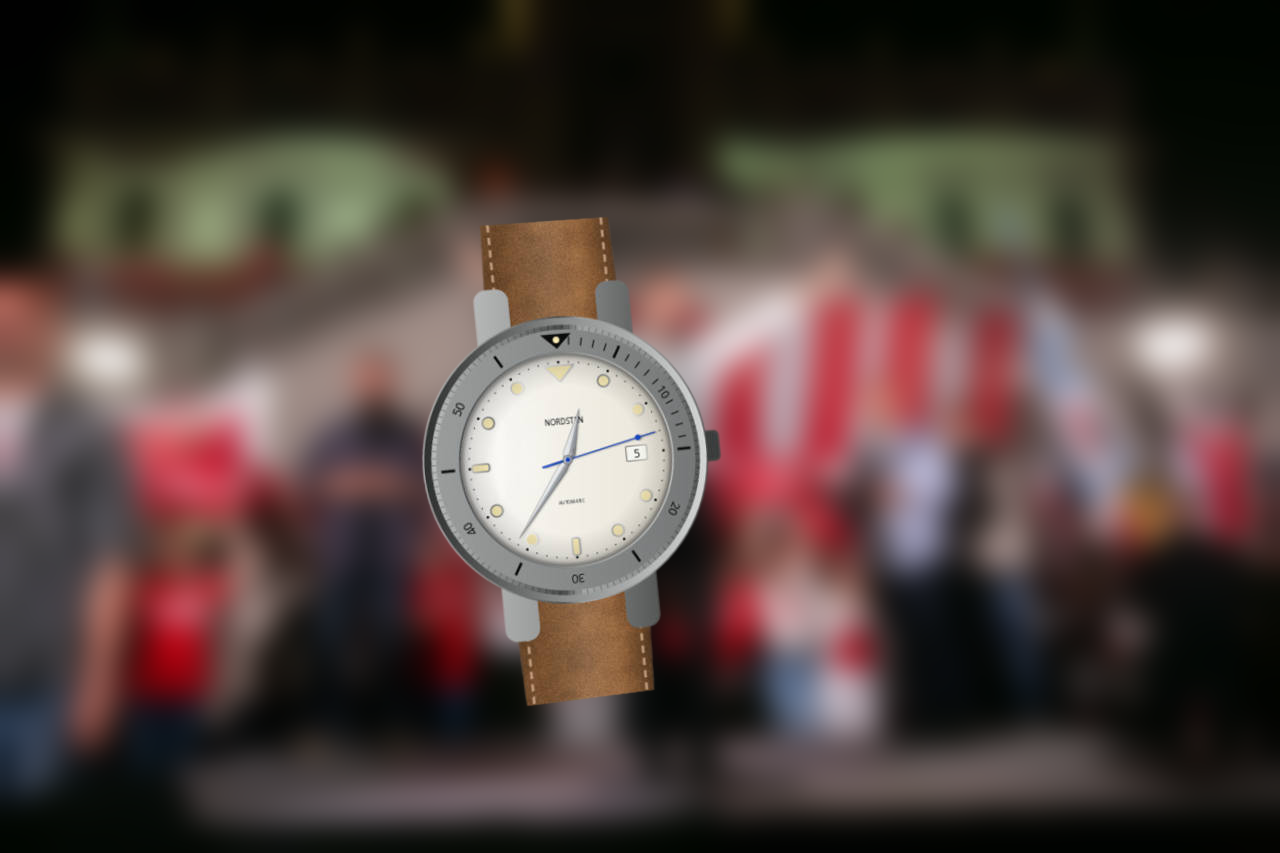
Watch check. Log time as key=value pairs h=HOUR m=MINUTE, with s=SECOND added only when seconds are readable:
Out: h=12 m=36 s=13
